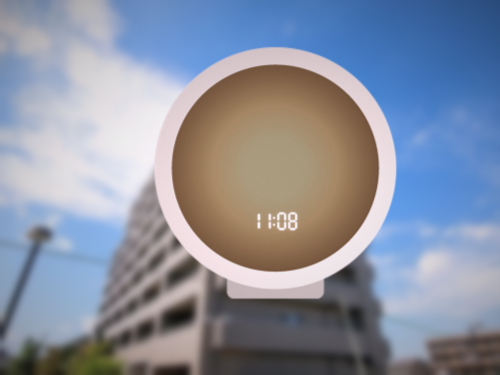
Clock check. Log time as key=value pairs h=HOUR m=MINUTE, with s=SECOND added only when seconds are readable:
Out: h=11 m=8
